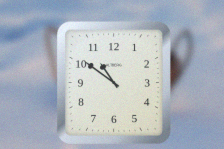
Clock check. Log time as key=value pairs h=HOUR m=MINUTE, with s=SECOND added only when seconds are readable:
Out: h=10 m=51
